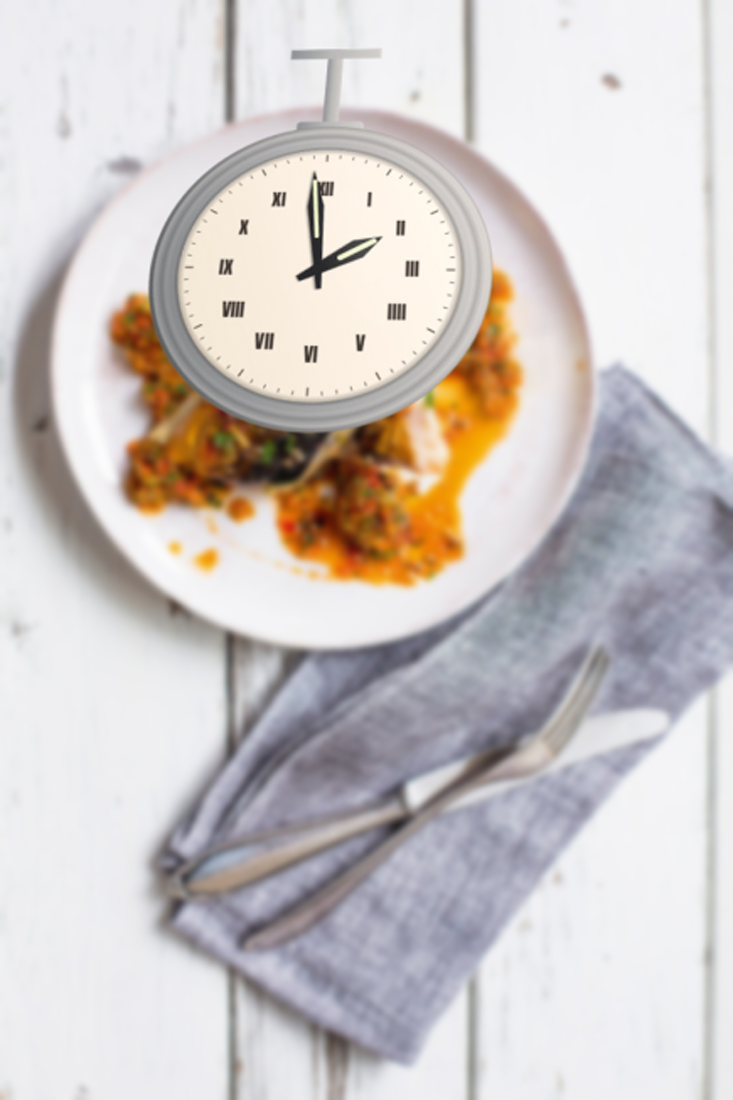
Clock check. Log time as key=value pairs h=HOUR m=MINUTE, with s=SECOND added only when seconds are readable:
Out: h=1 m=59
